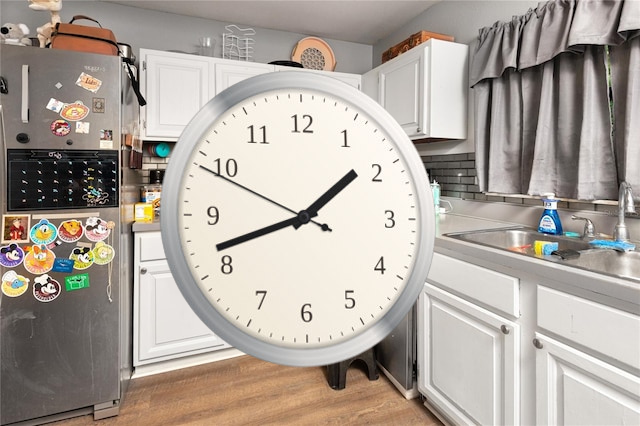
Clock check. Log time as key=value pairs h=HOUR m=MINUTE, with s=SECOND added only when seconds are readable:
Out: h=1 m=41 s=49
